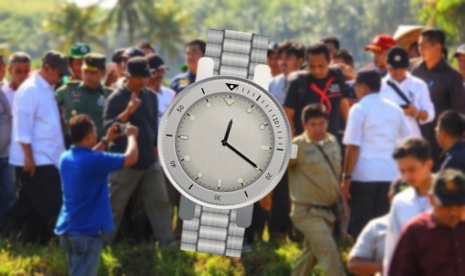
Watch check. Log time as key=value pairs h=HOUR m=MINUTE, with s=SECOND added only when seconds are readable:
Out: h=12 m=20
